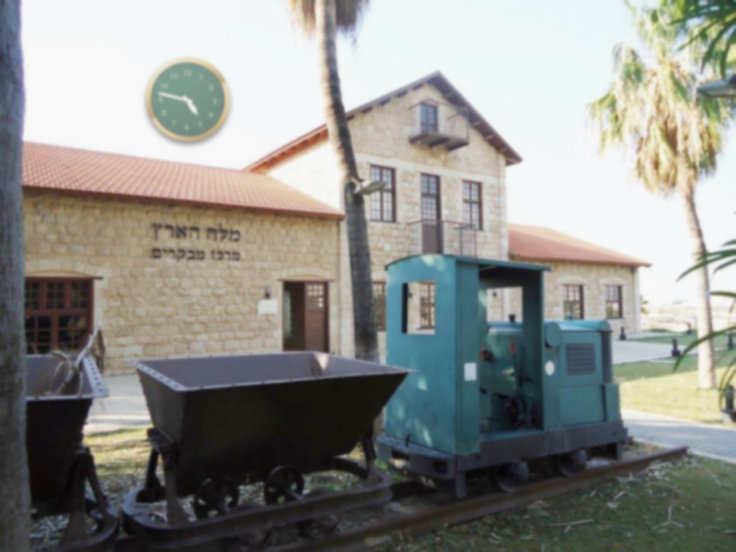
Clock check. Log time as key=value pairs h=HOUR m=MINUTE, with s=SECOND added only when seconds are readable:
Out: h=4 m=47
